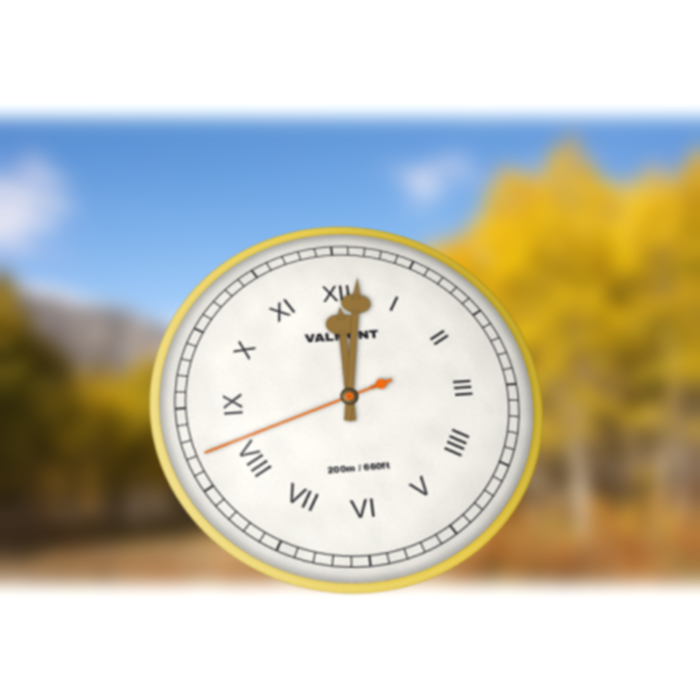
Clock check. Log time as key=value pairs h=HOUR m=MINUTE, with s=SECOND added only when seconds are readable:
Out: h=12 m=1 s=42
